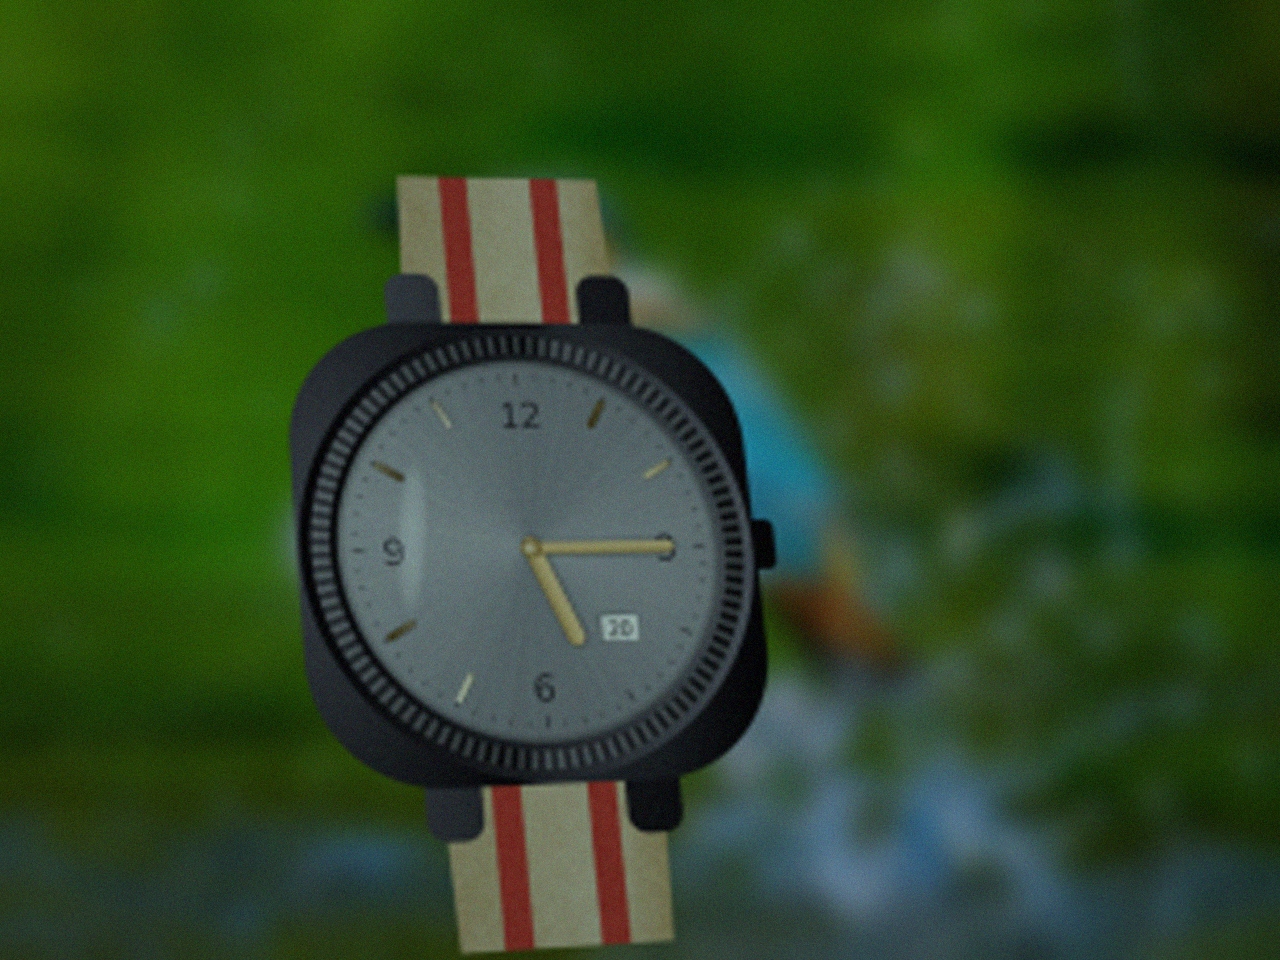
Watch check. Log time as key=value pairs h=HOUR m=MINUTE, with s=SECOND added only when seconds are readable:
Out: h=5 m=15
